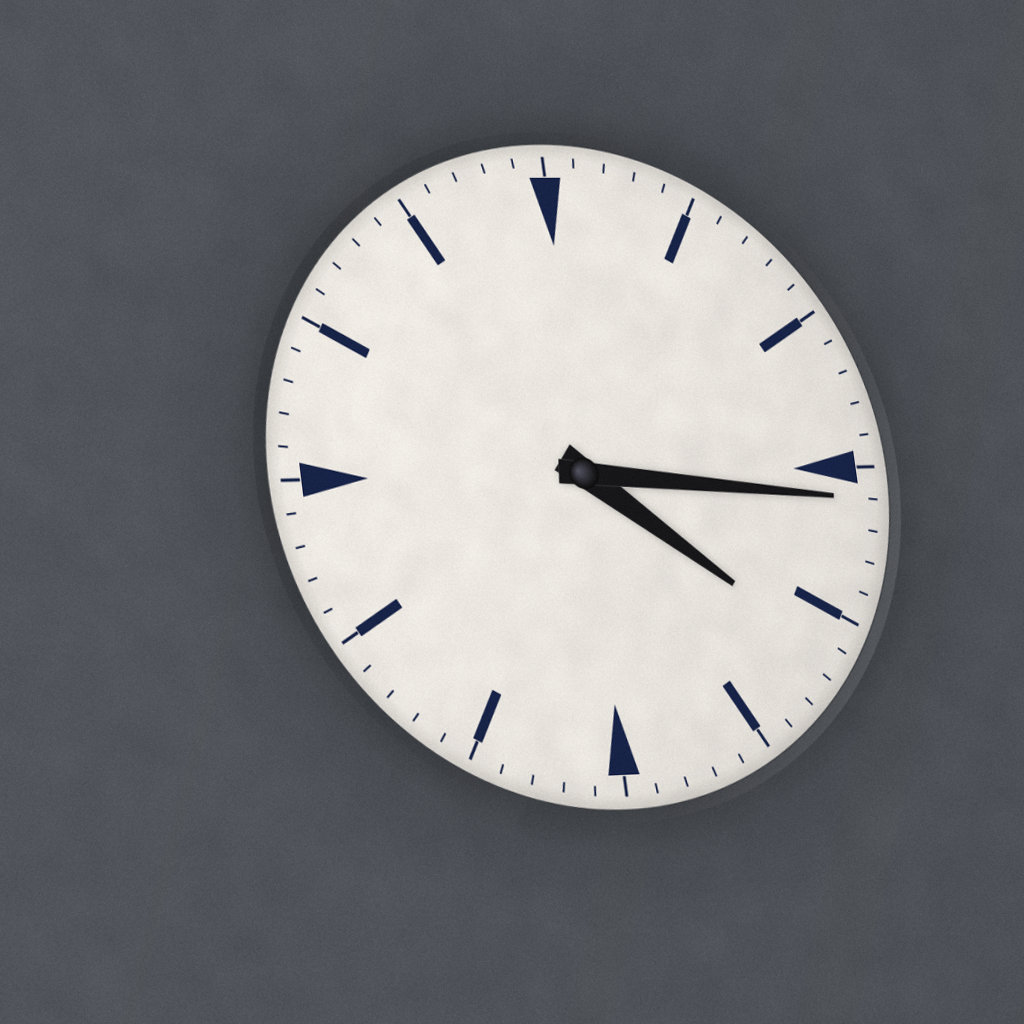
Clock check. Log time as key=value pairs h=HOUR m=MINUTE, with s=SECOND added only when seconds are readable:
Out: h=4 m=16
